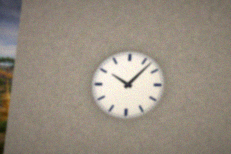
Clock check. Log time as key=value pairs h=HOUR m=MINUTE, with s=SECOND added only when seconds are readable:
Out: h=10 m=7
